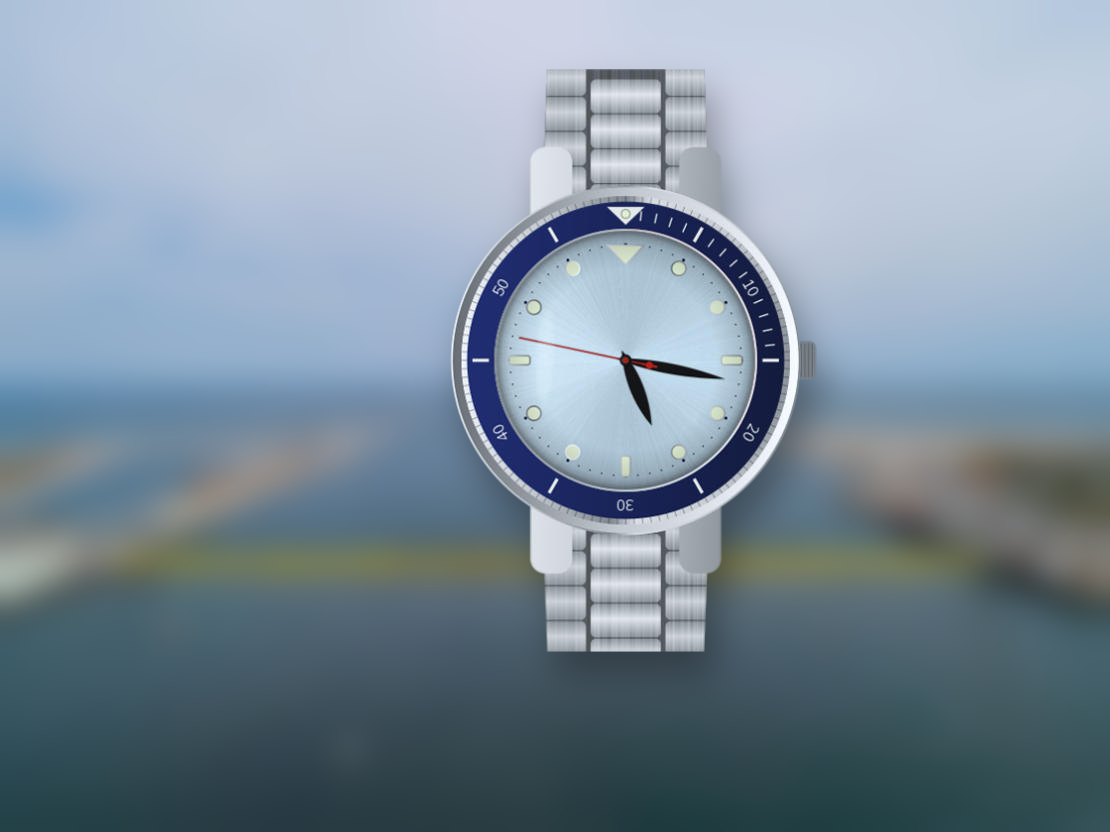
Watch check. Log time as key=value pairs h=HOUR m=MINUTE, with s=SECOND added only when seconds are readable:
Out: h=5 m=16 s=47
